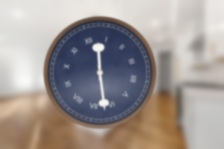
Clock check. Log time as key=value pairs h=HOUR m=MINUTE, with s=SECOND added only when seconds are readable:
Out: h=12 m=32
